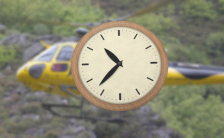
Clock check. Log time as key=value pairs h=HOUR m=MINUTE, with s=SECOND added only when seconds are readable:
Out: h=10 m=37
